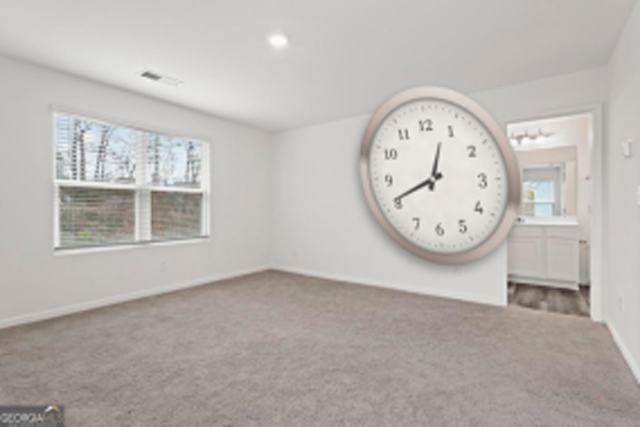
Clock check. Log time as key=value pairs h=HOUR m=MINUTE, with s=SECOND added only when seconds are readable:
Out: h=12 m=41
